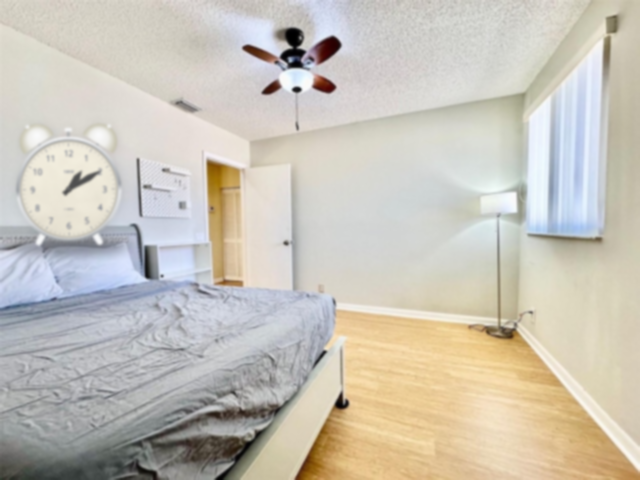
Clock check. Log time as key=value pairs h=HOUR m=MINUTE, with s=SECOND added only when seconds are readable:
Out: h=1 m=10
